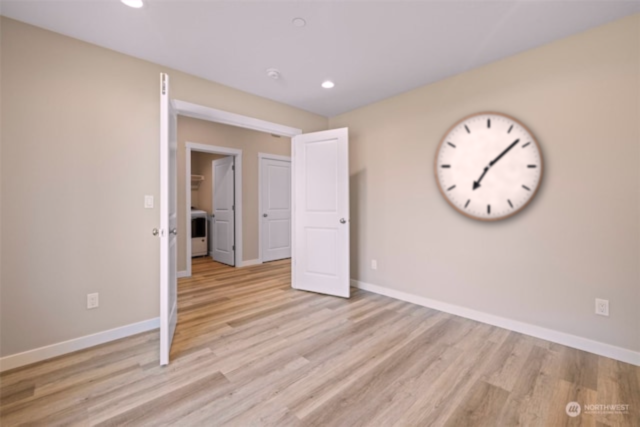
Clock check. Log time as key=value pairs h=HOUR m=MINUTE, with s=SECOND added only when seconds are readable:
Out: h=7 m=8
